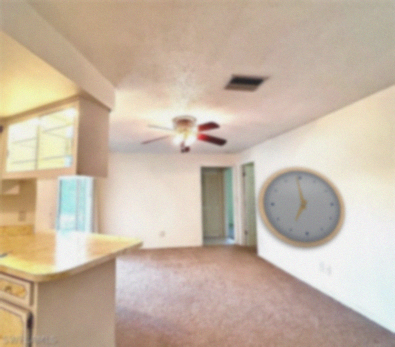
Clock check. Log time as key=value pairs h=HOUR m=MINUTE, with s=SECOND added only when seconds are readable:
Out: h=6 m=59
